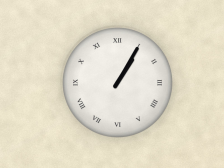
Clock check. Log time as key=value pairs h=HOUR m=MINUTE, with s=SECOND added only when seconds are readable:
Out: h=1 m=5
